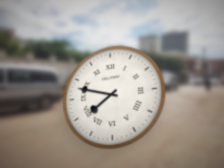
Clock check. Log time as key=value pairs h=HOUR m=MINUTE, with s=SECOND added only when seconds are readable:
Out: h=7 m=48
